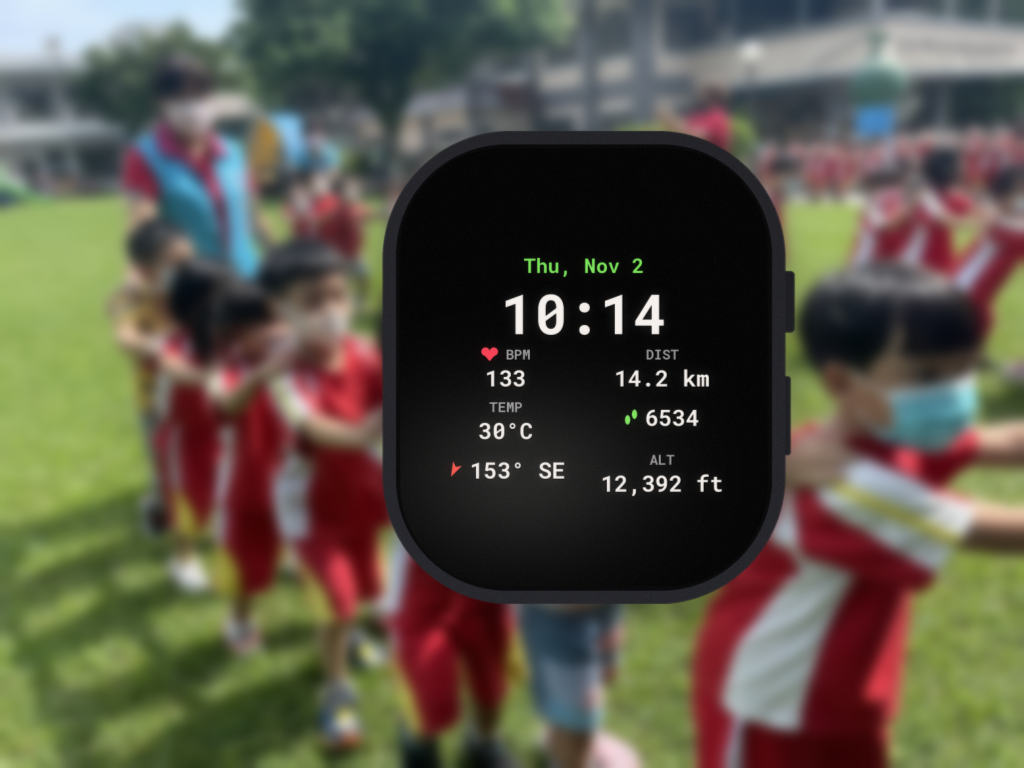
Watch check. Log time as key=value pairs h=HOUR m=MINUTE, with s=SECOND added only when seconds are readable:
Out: h=10 m=14
